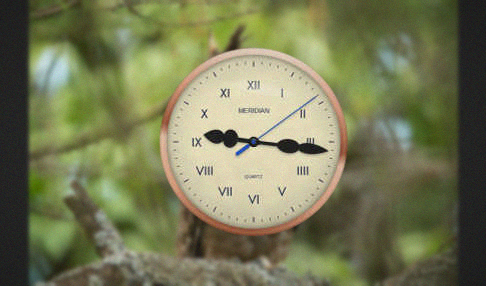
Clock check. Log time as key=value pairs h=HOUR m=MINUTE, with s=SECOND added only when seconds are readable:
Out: h=9 m=16 s=9
